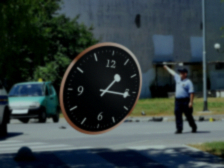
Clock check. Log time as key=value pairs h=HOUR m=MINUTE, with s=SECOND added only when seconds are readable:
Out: h=1 m=16
